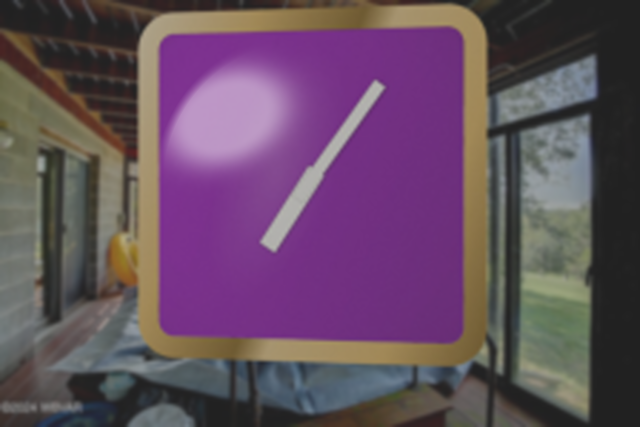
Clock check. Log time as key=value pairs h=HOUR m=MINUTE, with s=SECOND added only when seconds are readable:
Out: h=7 m=6
